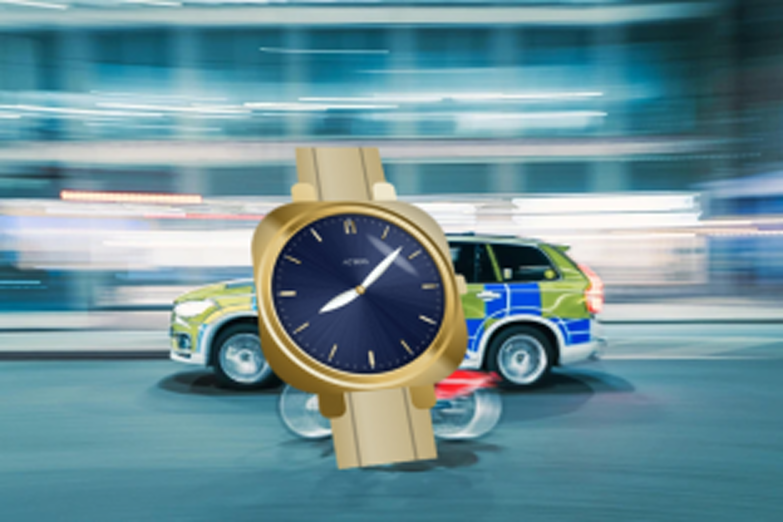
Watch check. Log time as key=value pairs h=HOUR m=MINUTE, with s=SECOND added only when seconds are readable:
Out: h=8 m=8
